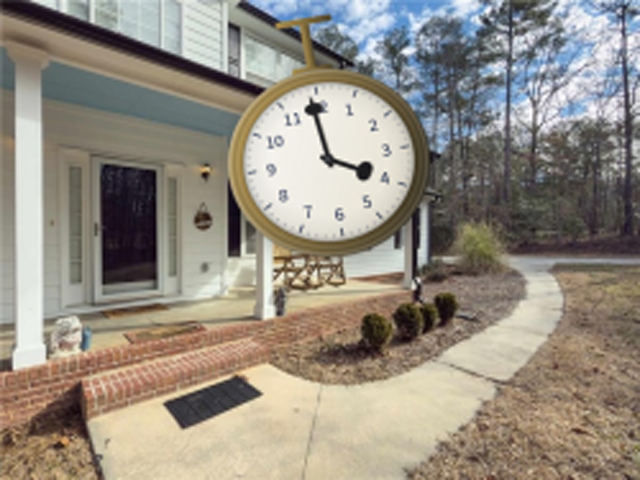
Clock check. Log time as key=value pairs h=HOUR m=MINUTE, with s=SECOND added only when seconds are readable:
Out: h=3 m=59
